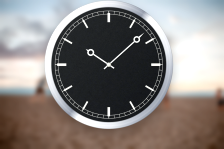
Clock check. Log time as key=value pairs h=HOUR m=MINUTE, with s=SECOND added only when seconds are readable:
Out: h=10 m=8
